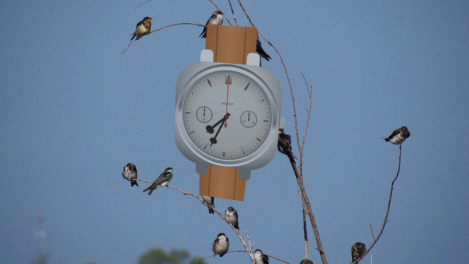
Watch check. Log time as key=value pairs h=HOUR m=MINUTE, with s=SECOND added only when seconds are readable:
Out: h=7 m=34
